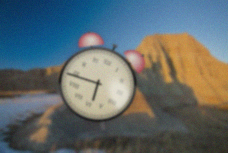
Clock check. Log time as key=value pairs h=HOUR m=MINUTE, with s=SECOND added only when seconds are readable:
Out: h=5 m=44
